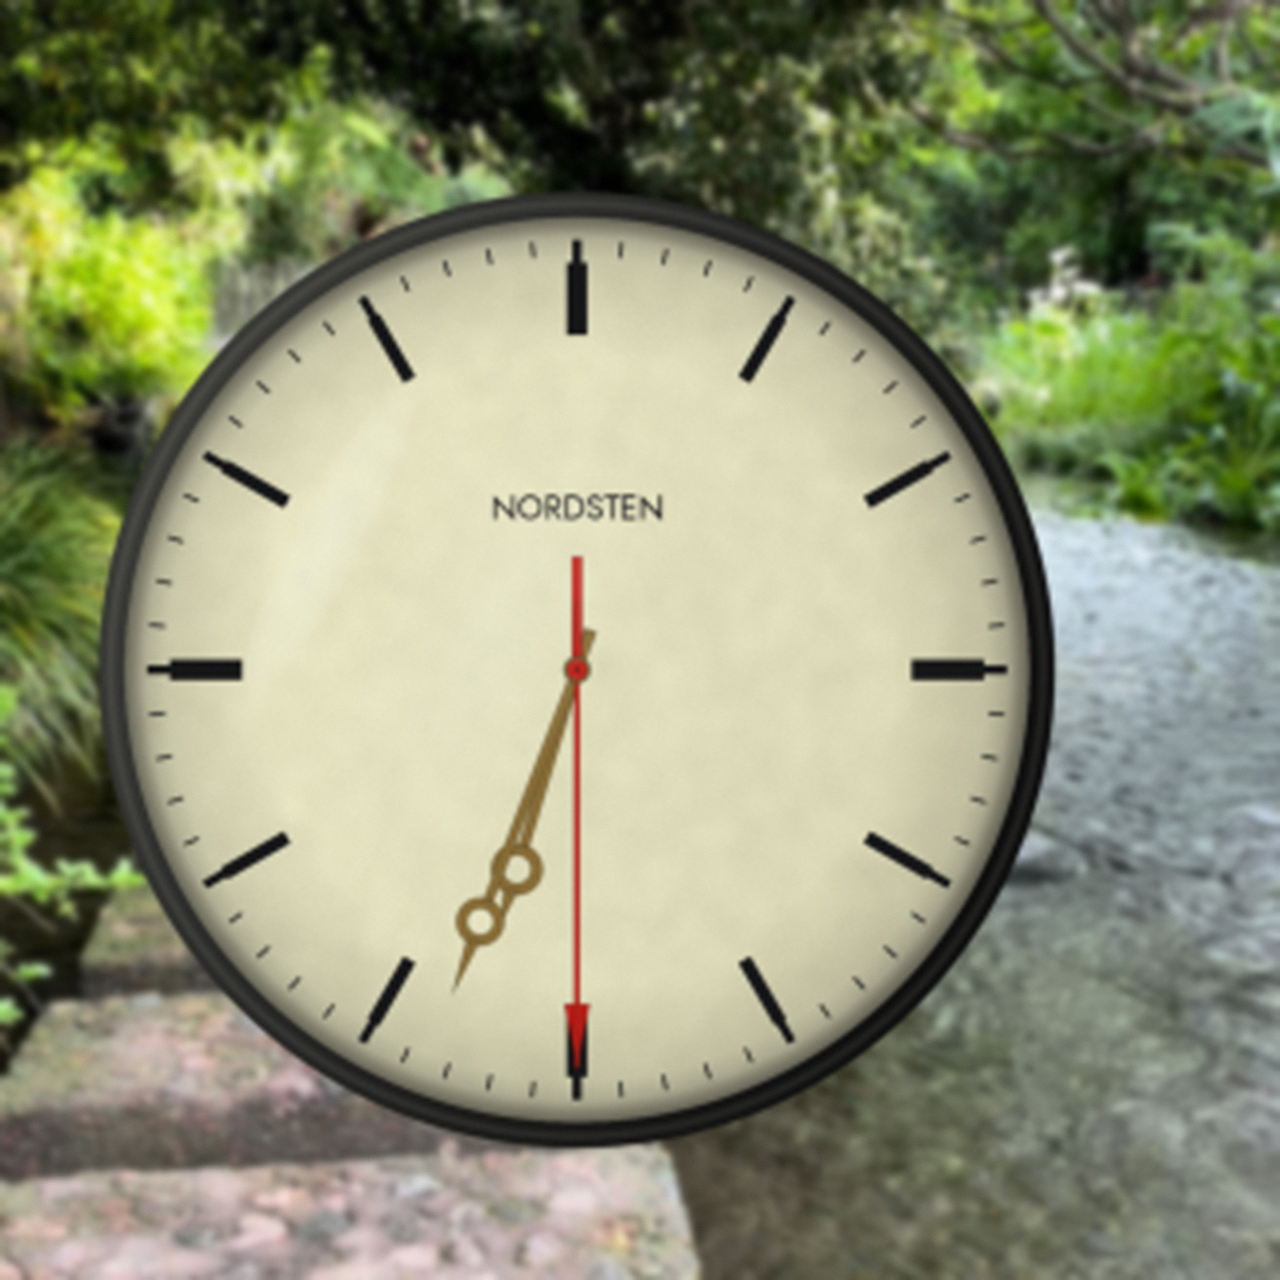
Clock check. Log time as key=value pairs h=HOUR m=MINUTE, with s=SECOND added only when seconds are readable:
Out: h=6 m=33 s=30
